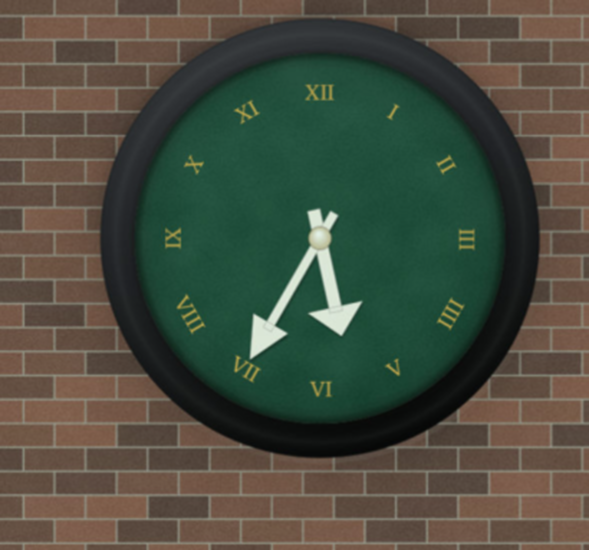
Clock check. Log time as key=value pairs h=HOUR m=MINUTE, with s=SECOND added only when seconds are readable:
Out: h=5 m=35
